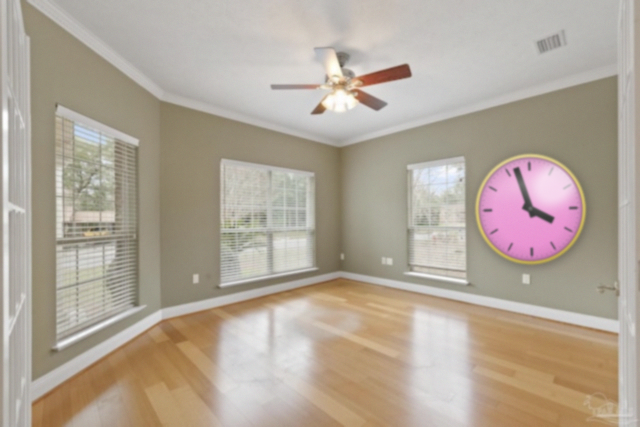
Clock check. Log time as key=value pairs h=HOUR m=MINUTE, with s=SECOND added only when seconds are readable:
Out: h=3 m=57
